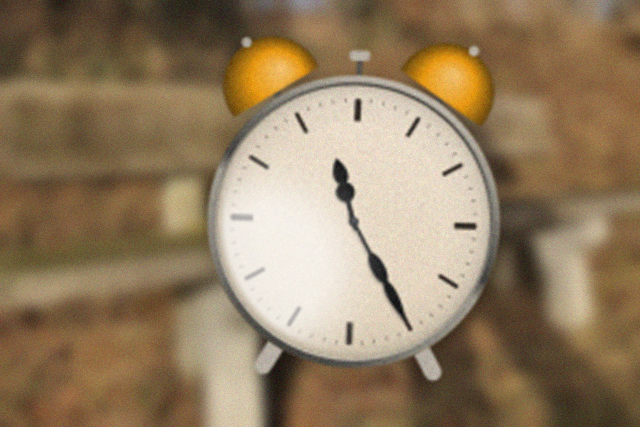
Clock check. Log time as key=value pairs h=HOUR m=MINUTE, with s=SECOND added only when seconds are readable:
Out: h=11 m=25
